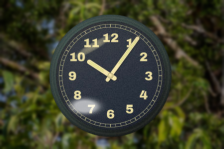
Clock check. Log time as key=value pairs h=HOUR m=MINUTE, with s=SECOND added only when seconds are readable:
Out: h=10 m=6
